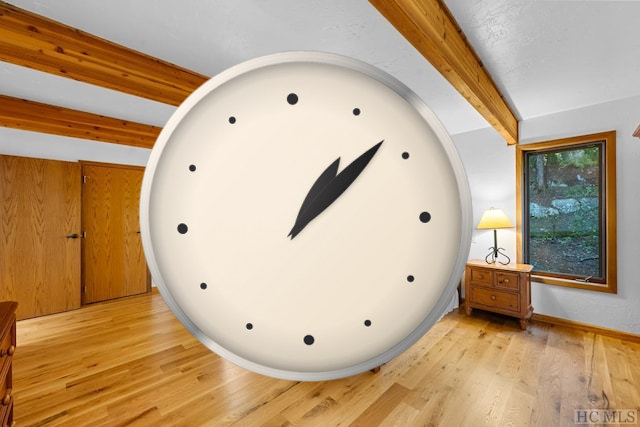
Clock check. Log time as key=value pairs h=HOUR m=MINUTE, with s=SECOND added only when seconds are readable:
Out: h=1 m=8
